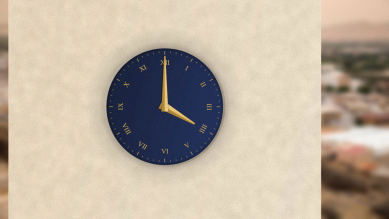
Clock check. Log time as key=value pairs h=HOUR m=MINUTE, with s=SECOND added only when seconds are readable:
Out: h=4 m=0
